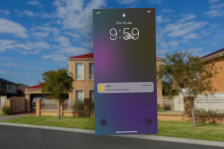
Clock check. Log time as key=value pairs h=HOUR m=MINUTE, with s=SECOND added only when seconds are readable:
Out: h=9 m=59
